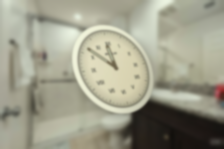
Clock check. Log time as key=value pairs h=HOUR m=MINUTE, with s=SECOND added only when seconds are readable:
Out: h=11 m=52
